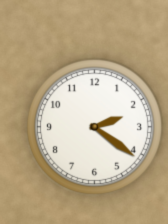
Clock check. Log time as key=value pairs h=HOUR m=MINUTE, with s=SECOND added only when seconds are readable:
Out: h=2 m=21
